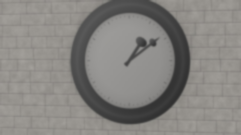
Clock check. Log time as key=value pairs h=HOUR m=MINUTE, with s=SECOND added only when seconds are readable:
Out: h=1 m=9
